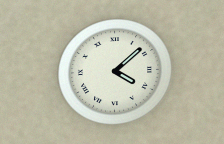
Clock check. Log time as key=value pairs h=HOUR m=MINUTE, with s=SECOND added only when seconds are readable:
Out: h=4 m=8
